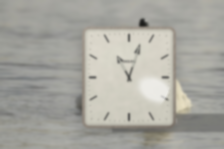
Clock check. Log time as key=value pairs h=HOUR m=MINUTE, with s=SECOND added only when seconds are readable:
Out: h=11 m=3
